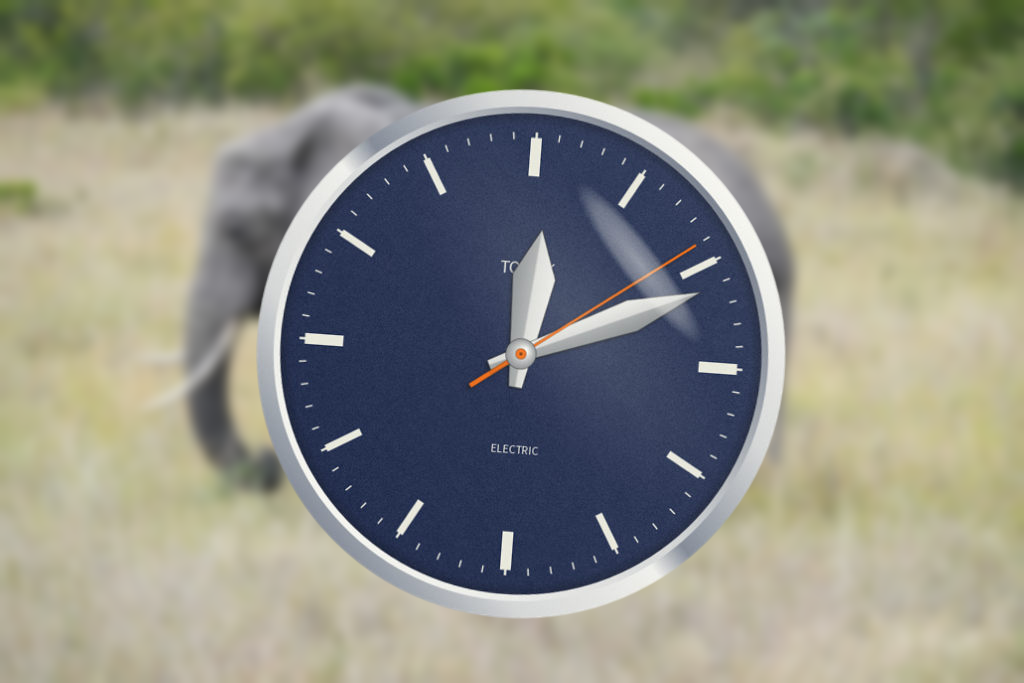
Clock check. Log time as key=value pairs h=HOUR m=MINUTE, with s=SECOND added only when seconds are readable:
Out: h=12 m=11 s=9
